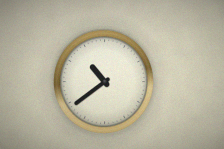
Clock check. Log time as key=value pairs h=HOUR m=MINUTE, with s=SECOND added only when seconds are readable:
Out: h=10 m=39
